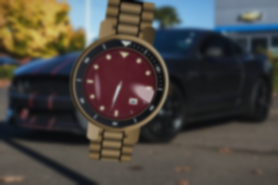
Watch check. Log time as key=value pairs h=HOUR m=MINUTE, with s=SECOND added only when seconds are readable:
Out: h=6 m=32
